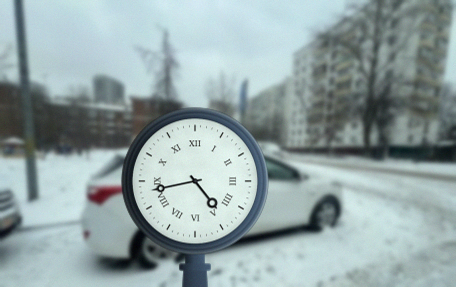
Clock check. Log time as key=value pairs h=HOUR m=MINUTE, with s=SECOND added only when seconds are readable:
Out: h=4 m=43
